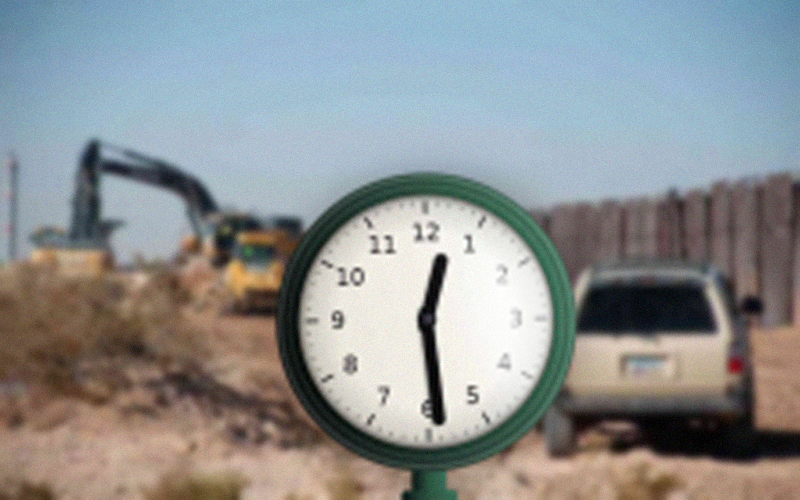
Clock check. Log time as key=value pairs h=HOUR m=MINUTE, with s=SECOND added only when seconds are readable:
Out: h=12 m=29
